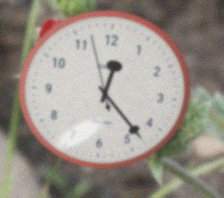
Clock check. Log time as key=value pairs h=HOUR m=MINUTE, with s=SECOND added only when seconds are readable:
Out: h=12 m=22 s=57
